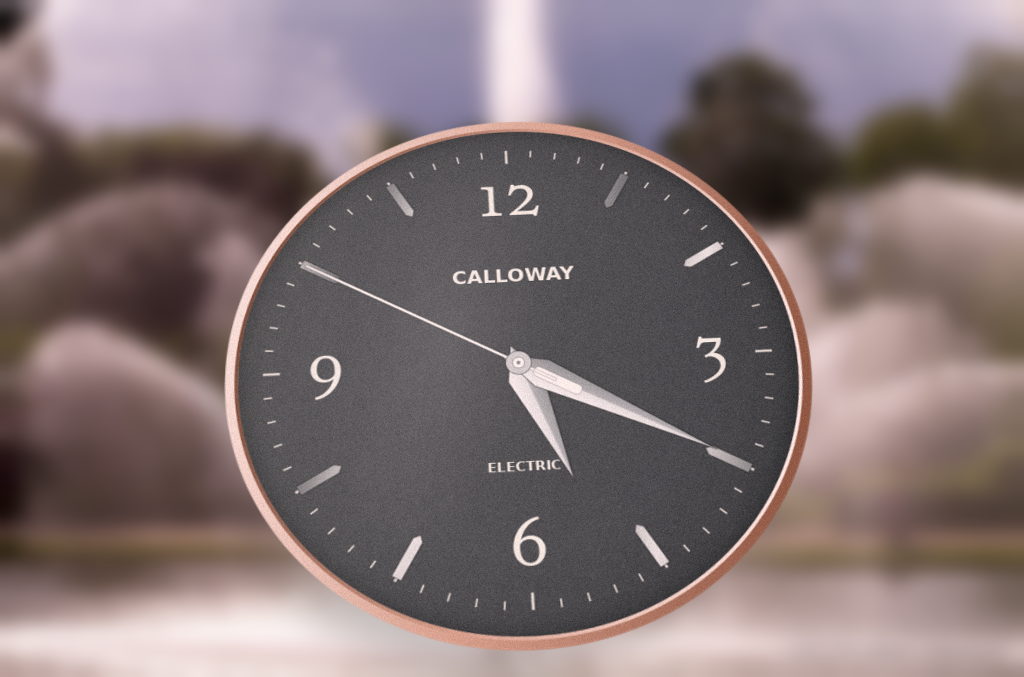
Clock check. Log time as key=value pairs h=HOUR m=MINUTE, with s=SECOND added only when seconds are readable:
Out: h=5 m=19 s=50
